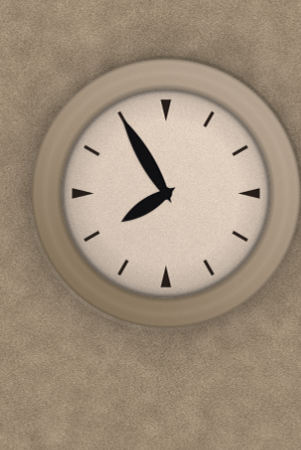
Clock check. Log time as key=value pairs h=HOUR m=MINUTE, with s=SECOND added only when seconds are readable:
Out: h=7 m=55
